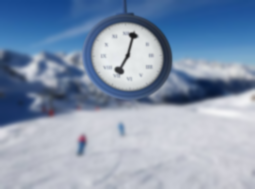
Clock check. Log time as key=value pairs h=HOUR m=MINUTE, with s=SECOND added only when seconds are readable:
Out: h=7 m=3
